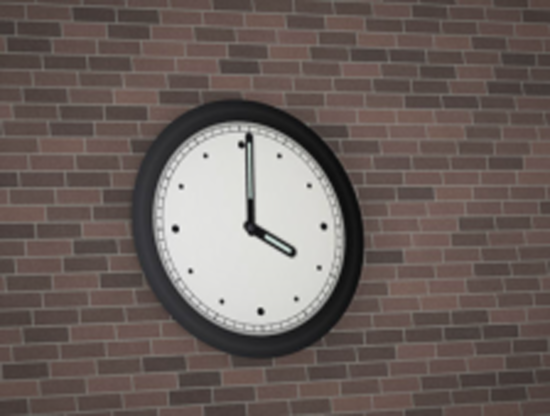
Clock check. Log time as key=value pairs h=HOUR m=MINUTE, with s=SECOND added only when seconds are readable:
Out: h=4 m=1
